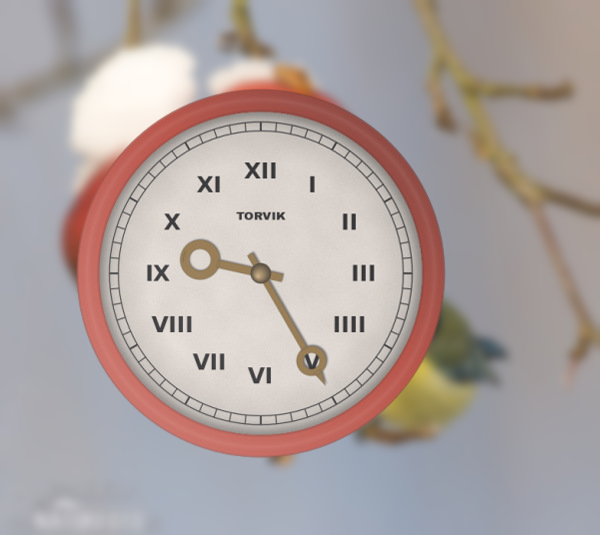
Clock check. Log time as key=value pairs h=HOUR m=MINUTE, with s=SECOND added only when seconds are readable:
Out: h=9 m=25
